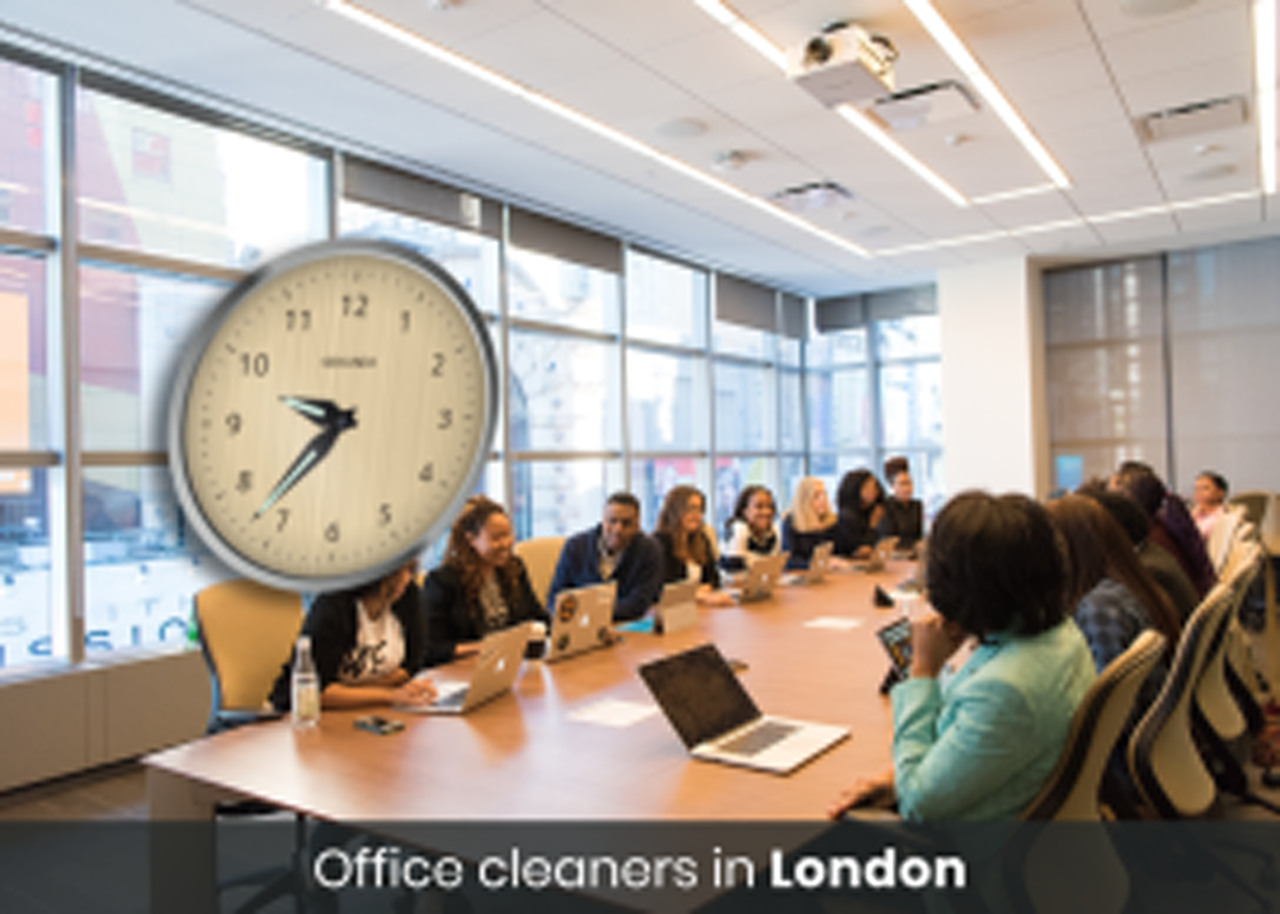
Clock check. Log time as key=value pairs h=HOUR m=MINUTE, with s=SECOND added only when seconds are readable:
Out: h=9 m=37
